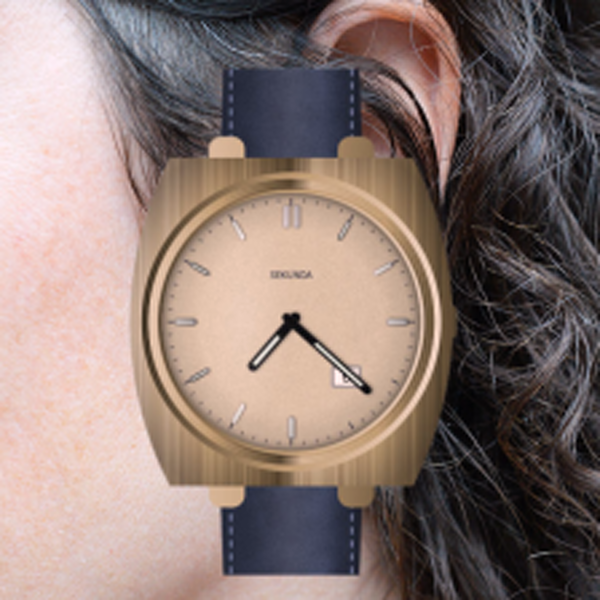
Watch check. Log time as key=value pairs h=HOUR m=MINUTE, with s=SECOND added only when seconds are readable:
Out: h=7 m=22
